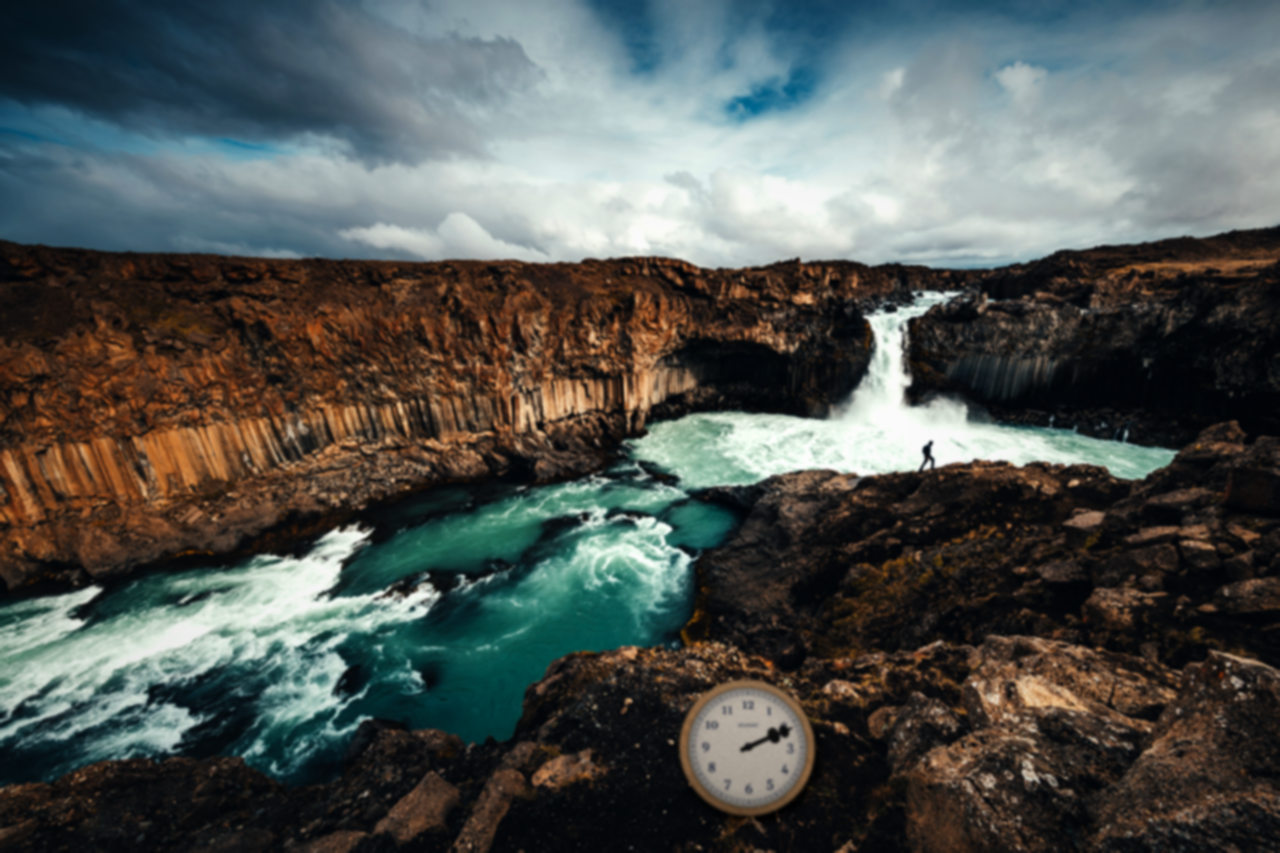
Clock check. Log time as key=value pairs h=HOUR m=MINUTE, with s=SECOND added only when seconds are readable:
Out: h=2 m=11
